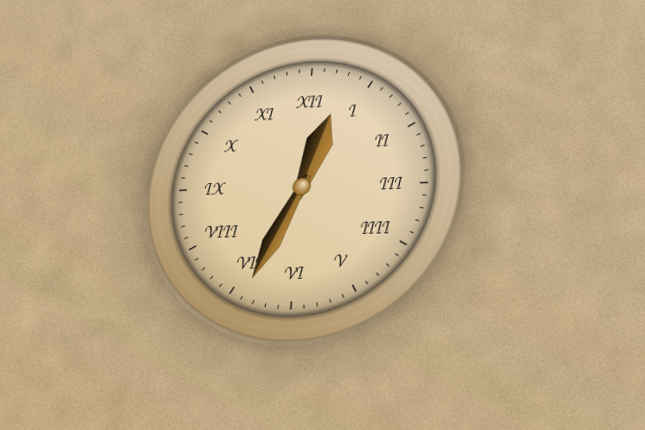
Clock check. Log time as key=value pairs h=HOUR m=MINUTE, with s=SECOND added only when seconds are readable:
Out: h=12 m=34
